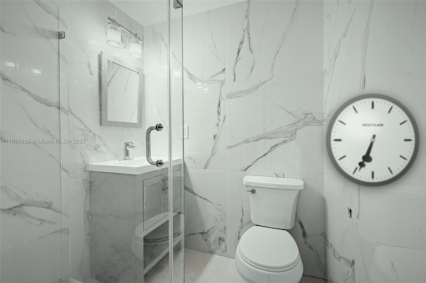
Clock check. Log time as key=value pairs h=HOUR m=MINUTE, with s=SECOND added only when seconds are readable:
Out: h=6 m=34
